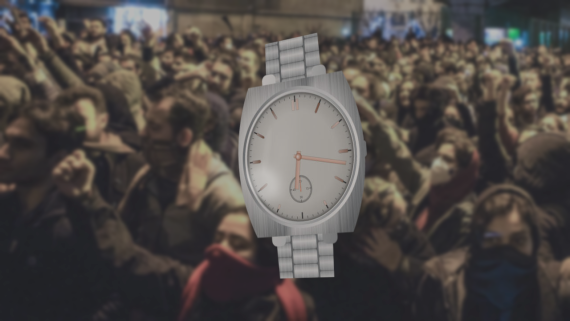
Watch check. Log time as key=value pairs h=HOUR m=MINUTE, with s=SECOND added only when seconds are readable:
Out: h=6 m=17
